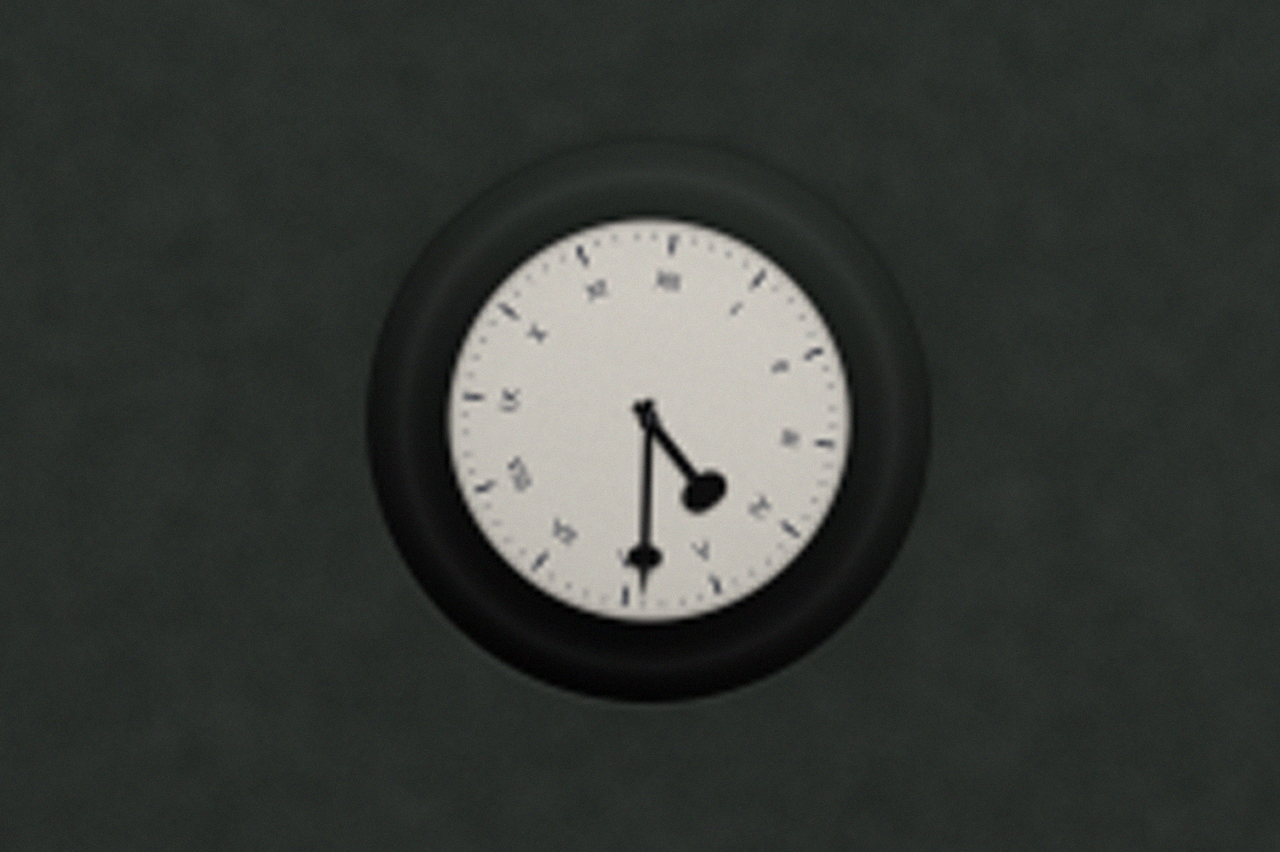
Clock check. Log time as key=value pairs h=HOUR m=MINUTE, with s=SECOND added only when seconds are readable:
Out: h=4 m=29
